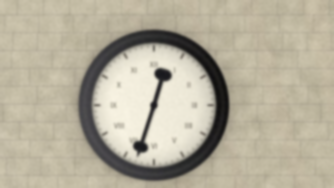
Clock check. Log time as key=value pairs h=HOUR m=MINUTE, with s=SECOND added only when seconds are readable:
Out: h=12 m=33
